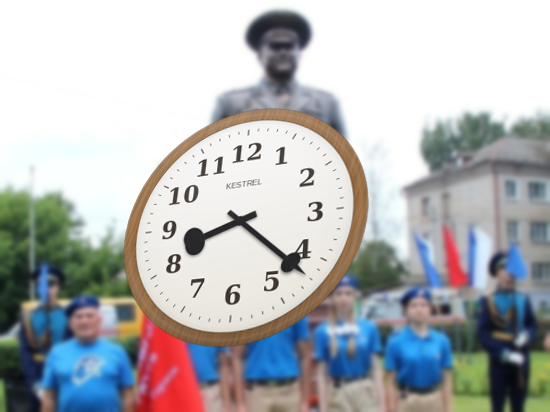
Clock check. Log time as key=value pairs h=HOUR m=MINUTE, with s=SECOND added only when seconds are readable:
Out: h=8 m=22
